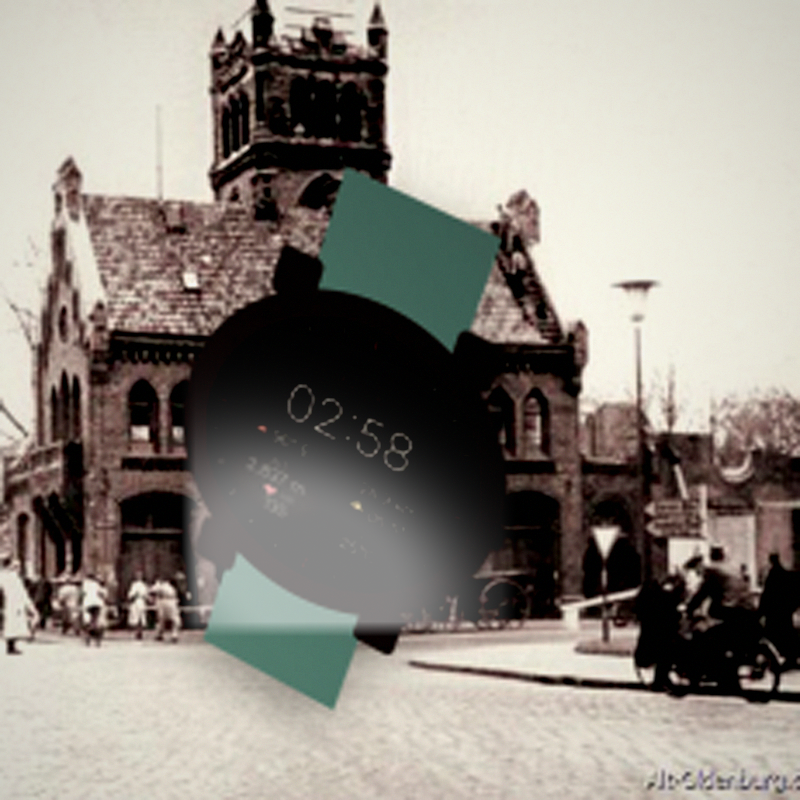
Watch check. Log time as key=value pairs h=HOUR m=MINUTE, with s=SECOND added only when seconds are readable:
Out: h=2 m=58
